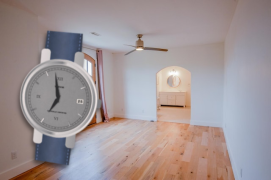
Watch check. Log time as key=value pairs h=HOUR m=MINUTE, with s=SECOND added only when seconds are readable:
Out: h=6 m=58
